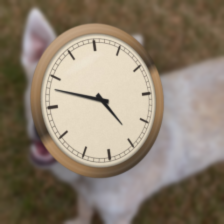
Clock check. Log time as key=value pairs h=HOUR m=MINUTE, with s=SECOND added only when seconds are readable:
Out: h=4 m=48
